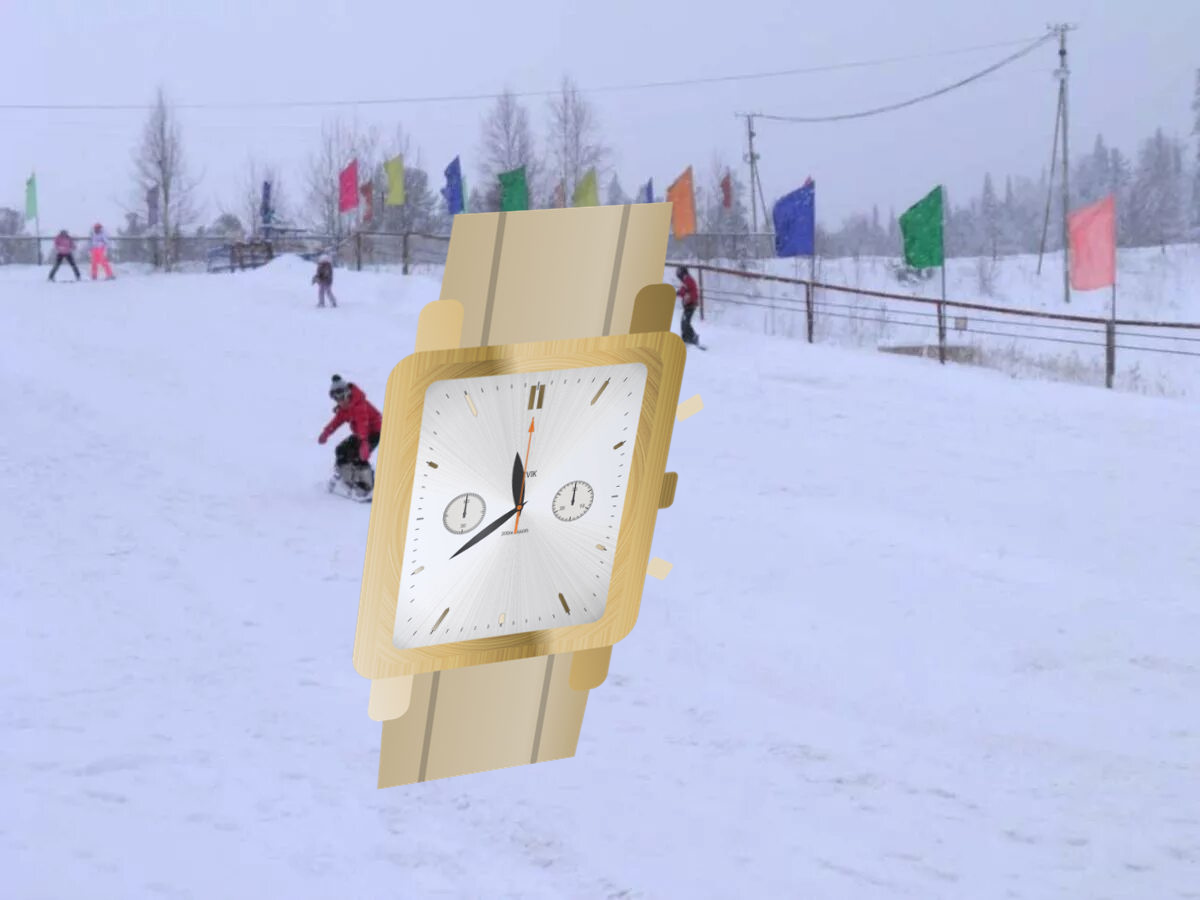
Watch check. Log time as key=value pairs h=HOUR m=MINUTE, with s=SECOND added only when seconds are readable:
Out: h=11 m=39
